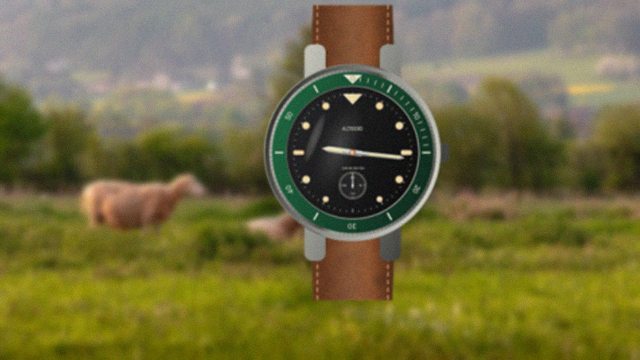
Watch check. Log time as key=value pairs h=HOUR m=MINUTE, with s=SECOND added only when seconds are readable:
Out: h=9 m=16
